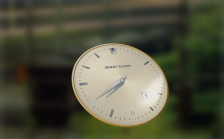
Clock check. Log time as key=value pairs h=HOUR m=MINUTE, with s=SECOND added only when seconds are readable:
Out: h=7 m=40
